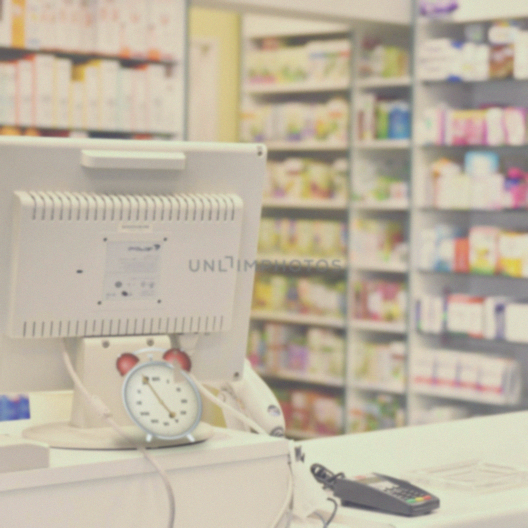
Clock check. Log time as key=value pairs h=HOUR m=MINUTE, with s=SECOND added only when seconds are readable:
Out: h=4 m=56
